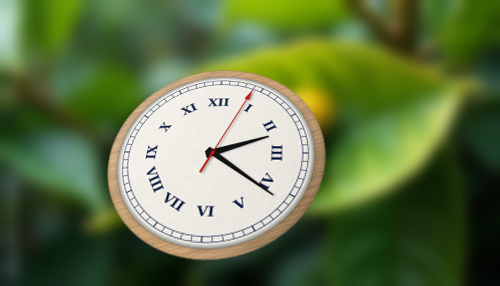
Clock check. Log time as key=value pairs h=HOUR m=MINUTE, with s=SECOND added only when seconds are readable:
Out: h=2 m=21 s=4
